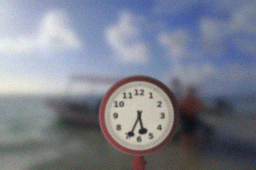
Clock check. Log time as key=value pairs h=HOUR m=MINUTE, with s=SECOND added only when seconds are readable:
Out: h=5 m=34
